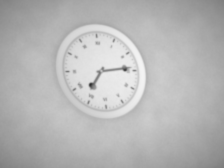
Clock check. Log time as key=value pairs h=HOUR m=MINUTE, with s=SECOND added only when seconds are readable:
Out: h=7 m=14
